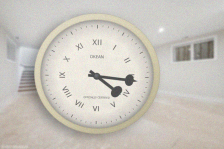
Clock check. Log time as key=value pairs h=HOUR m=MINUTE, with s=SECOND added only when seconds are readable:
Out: h=4 m=16
